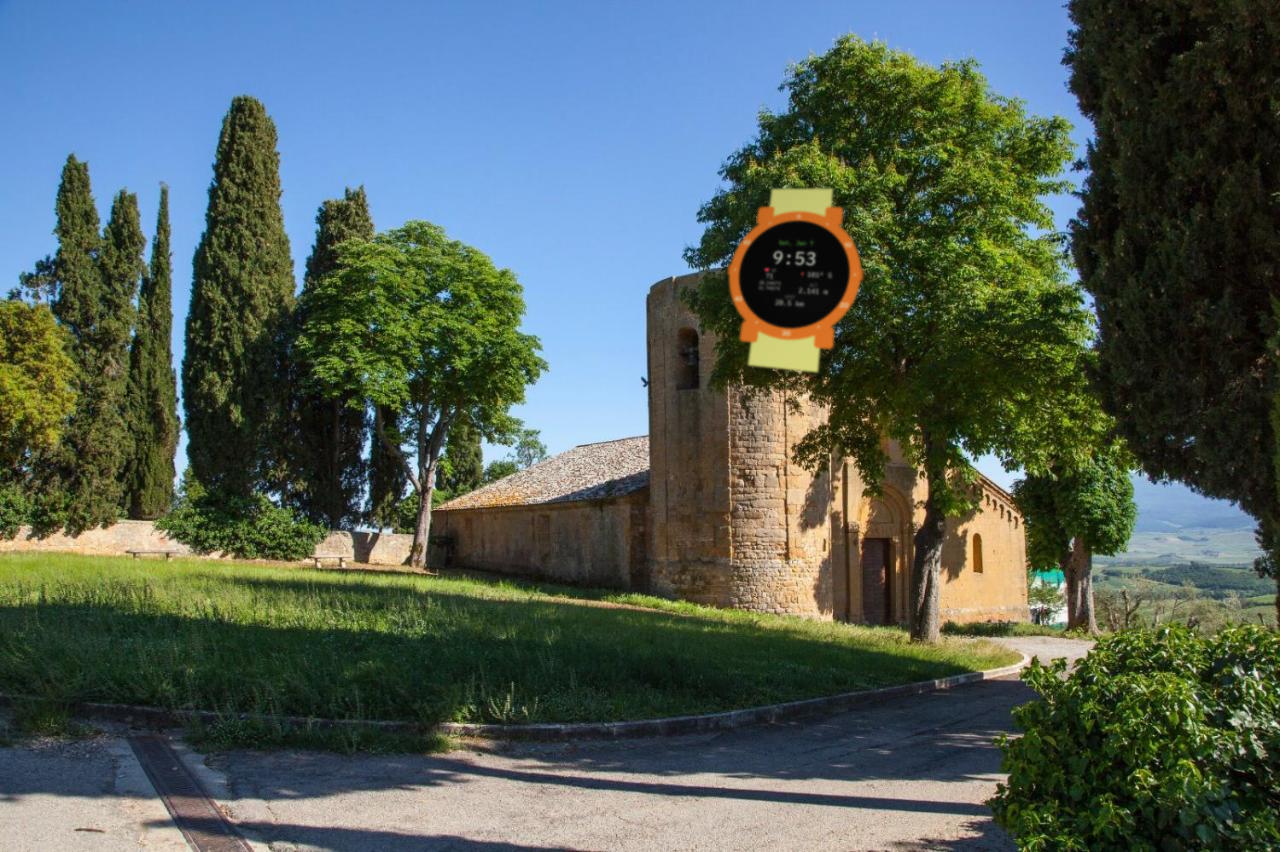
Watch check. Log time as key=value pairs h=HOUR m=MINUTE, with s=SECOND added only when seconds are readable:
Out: h=9 m=53
